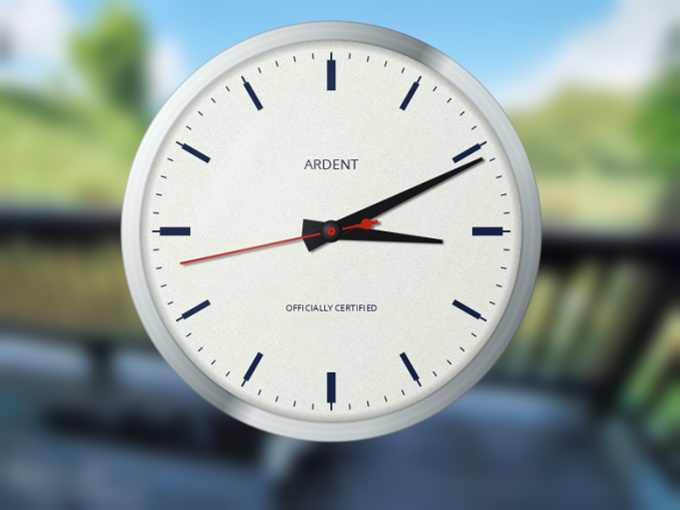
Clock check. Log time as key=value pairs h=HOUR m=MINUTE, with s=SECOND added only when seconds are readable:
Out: h=3 m=10 s=43
